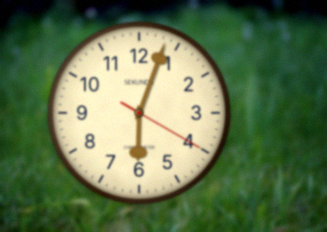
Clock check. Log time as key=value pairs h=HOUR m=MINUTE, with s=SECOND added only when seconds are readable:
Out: h=6 m=3 s=20
